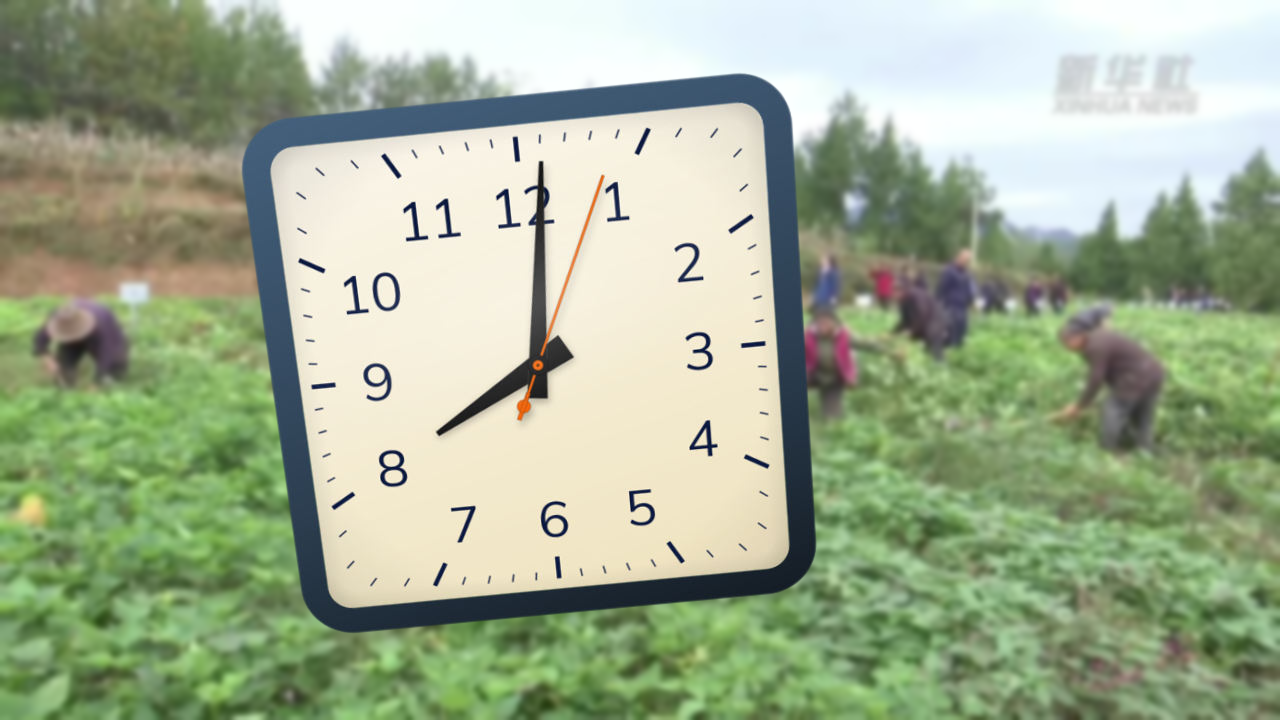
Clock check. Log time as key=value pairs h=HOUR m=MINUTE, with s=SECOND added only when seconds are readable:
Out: h=8 m=1 s=4
